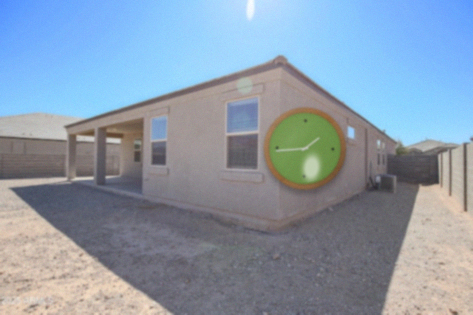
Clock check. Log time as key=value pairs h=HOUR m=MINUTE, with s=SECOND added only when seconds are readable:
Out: h=1 m=44
